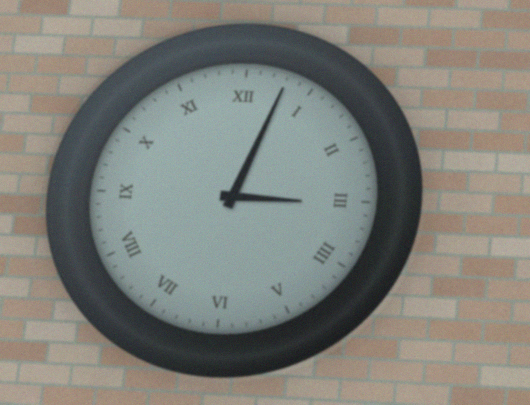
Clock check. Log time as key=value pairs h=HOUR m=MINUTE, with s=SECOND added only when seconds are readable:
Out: h=3 m=3
